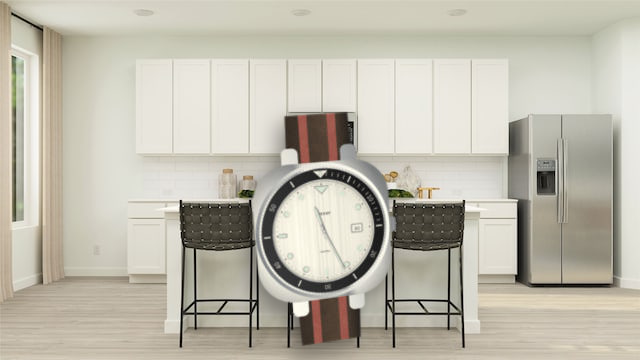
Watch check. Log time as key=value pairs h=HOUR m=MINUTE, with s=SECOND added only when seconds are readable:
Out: h=11 m=26
